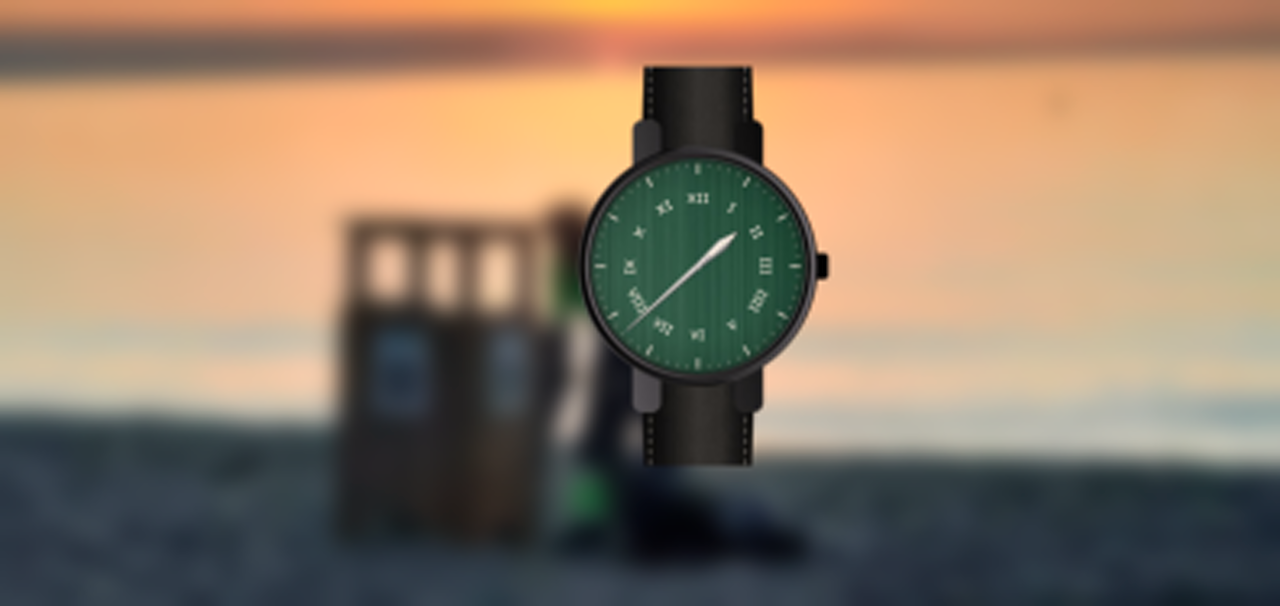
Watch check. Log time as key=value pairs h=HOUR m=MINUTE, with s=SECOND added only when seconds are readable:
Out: h=1 m=38
